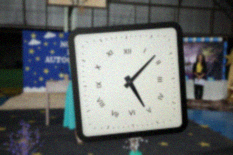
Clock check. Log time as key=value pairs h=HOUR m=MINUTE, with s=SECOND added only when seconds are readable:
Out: h=5 m=8
